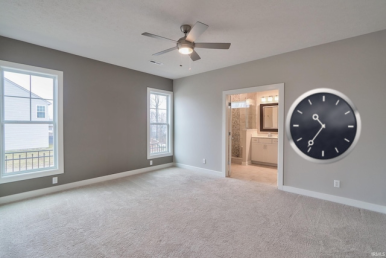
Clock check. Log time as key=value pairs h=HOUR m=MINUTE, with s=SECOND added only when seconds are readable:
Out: h=10 m=36
